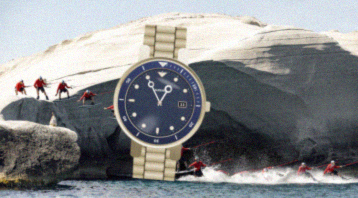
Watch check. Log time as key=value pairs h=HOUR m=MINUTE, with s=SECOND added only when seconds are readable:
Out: h=12 m=55
